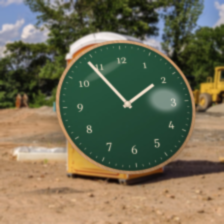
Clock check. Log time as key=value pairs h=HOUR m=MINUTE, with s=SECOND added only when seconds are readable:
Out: h=1 m=54
